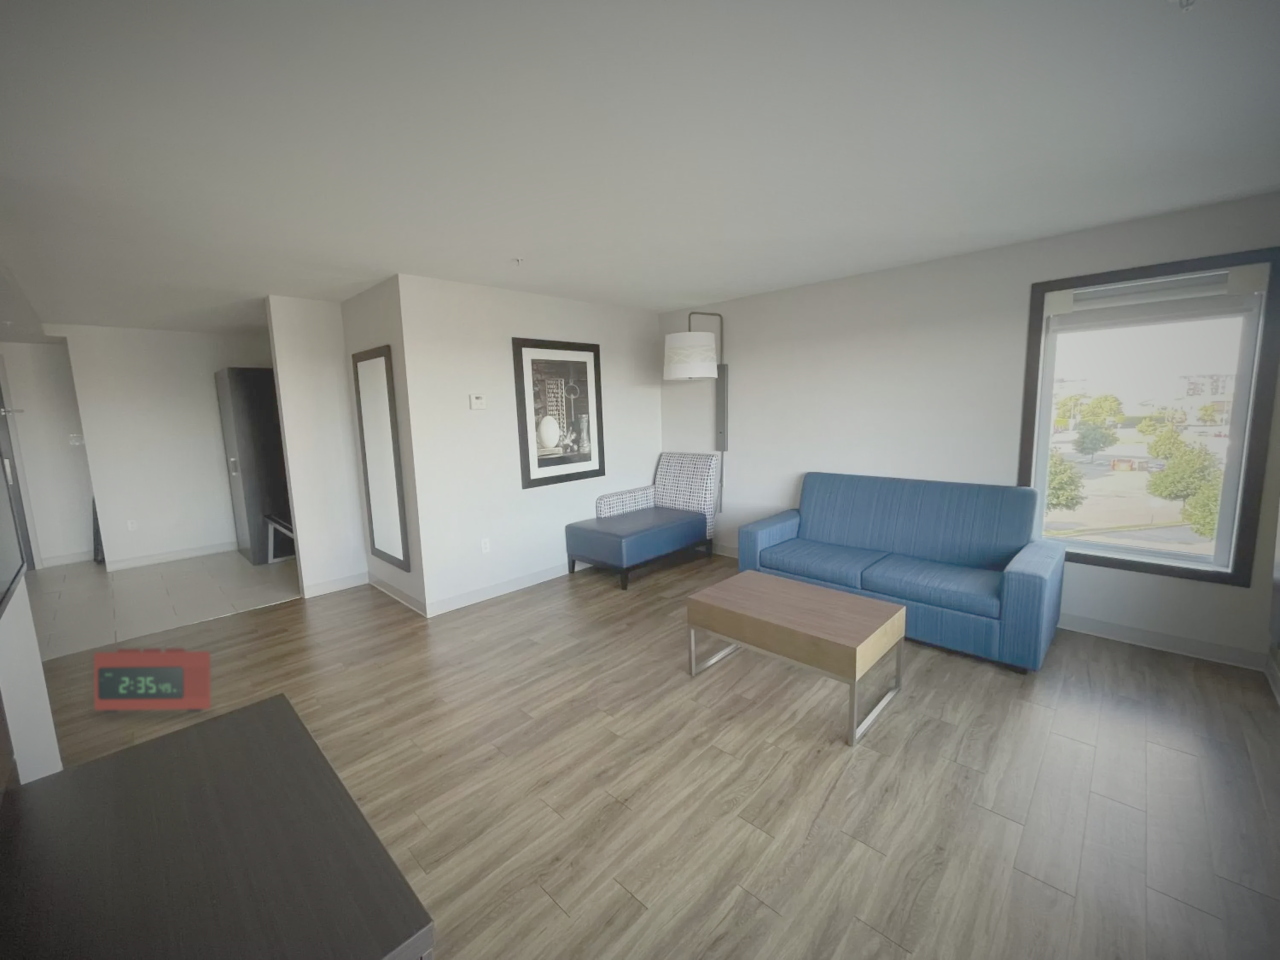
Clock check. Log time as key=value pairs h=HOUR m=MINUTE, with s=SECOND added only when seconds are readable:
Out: h=2 m=35
